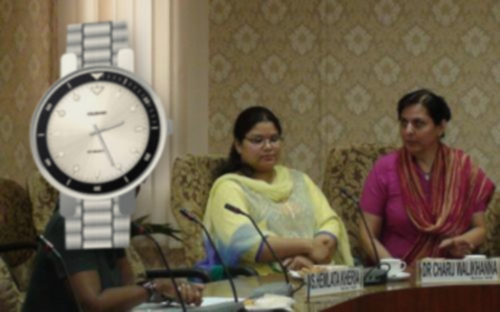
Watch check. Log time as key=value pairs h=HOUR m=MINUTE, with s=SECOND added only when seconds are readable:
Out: h=2 m=26
